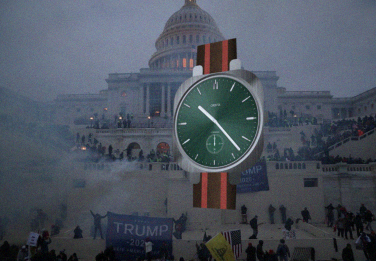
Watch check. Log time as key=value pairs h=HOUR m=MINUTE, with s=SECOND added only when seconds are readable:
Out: h=10 m=23
